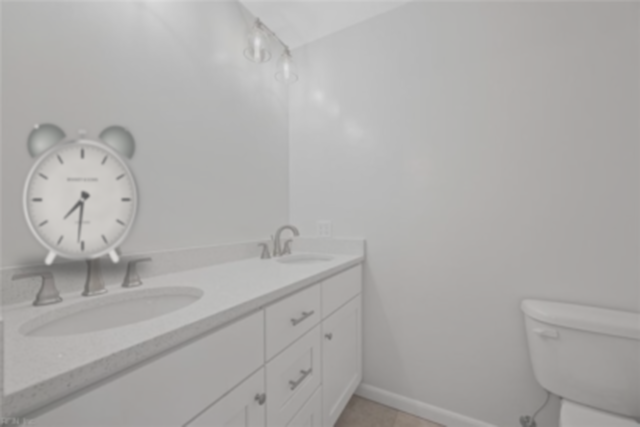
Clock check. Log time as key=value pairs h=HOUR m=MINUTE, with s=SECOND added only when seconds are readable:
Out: h=7 m=31
